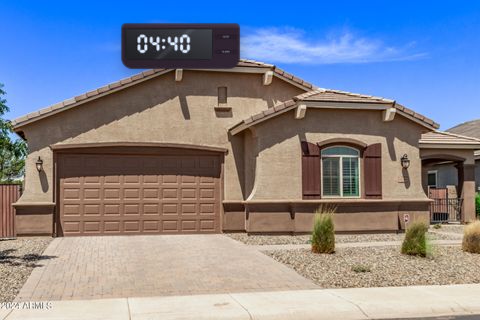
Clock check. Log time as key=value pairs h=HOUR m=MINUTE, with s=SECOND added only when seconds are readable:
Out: h=4 m=40
